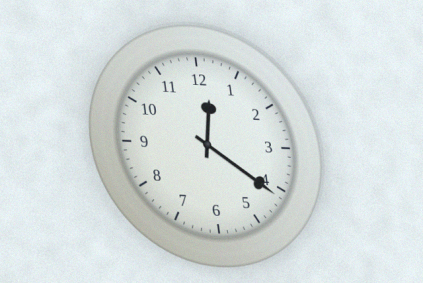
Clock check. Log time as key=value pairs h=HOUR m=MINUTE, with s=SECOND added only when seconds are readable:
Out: h=12 m=21
